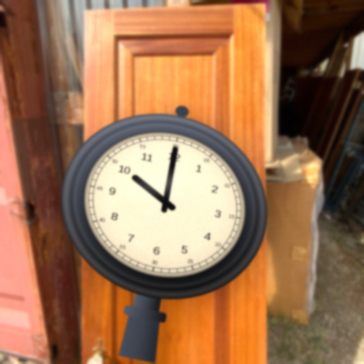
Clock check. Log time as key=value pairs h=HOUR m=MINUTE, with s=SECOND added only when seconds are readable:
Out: h=10 m=0
